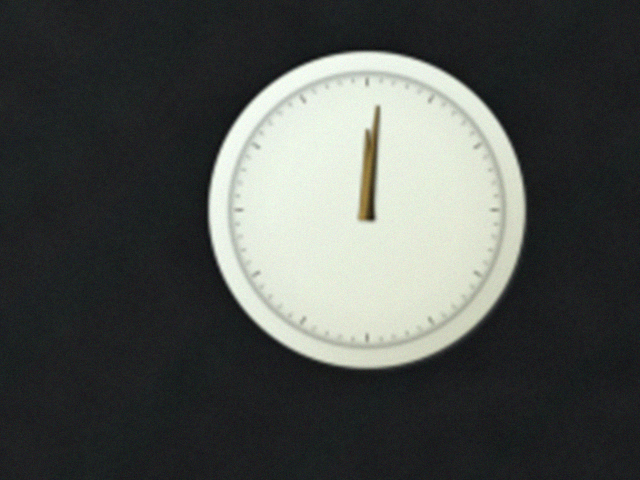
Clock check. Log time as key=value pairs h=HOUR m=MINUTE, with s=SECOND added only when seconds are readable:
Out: h=12 m=1
